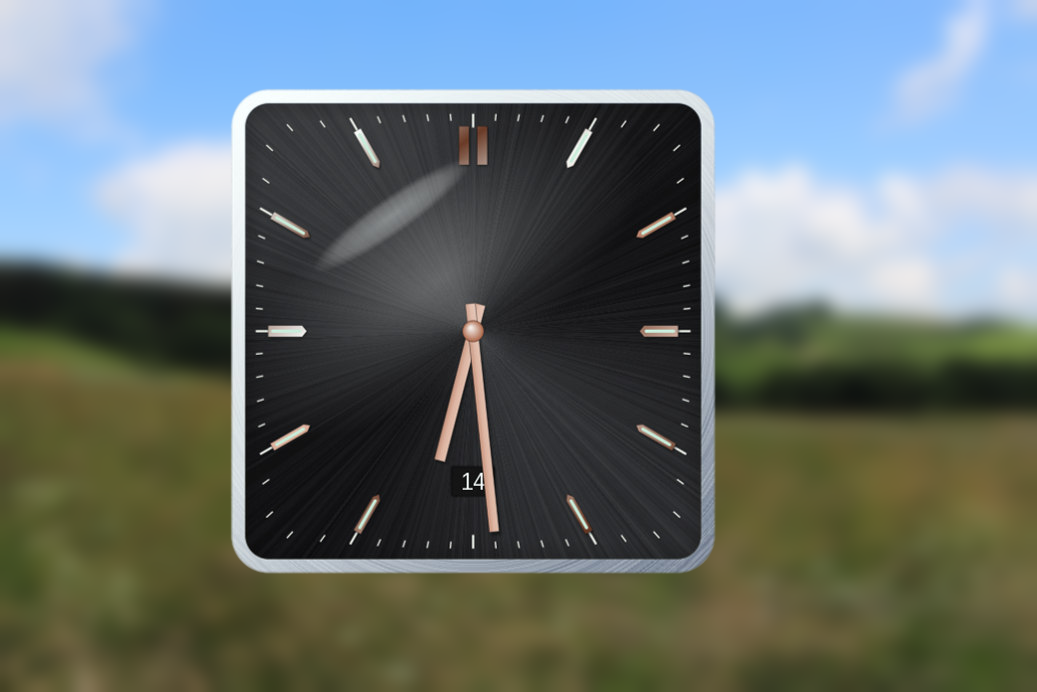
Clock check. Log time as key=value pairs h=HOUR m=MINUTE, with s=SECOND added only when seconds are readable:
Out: h=6 m=29
